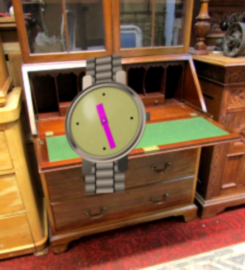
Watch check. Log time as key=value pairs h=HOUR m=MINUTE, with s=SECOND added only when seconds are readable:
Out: h=11 m=27
